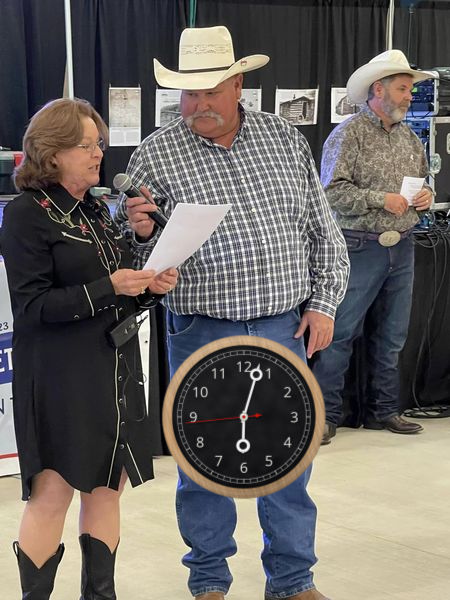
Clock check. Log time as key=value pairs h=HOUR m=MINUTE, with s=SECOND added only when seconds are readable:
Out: h=6 m=2 s=44
